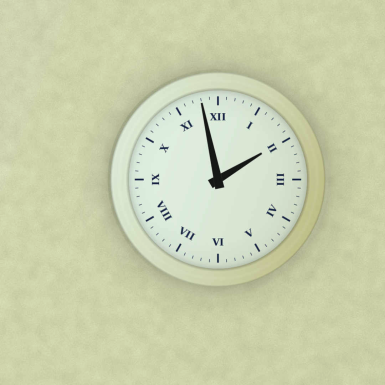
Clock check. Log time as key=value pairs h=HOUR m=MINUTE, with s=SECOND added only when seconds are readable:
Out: h=1 m=58
